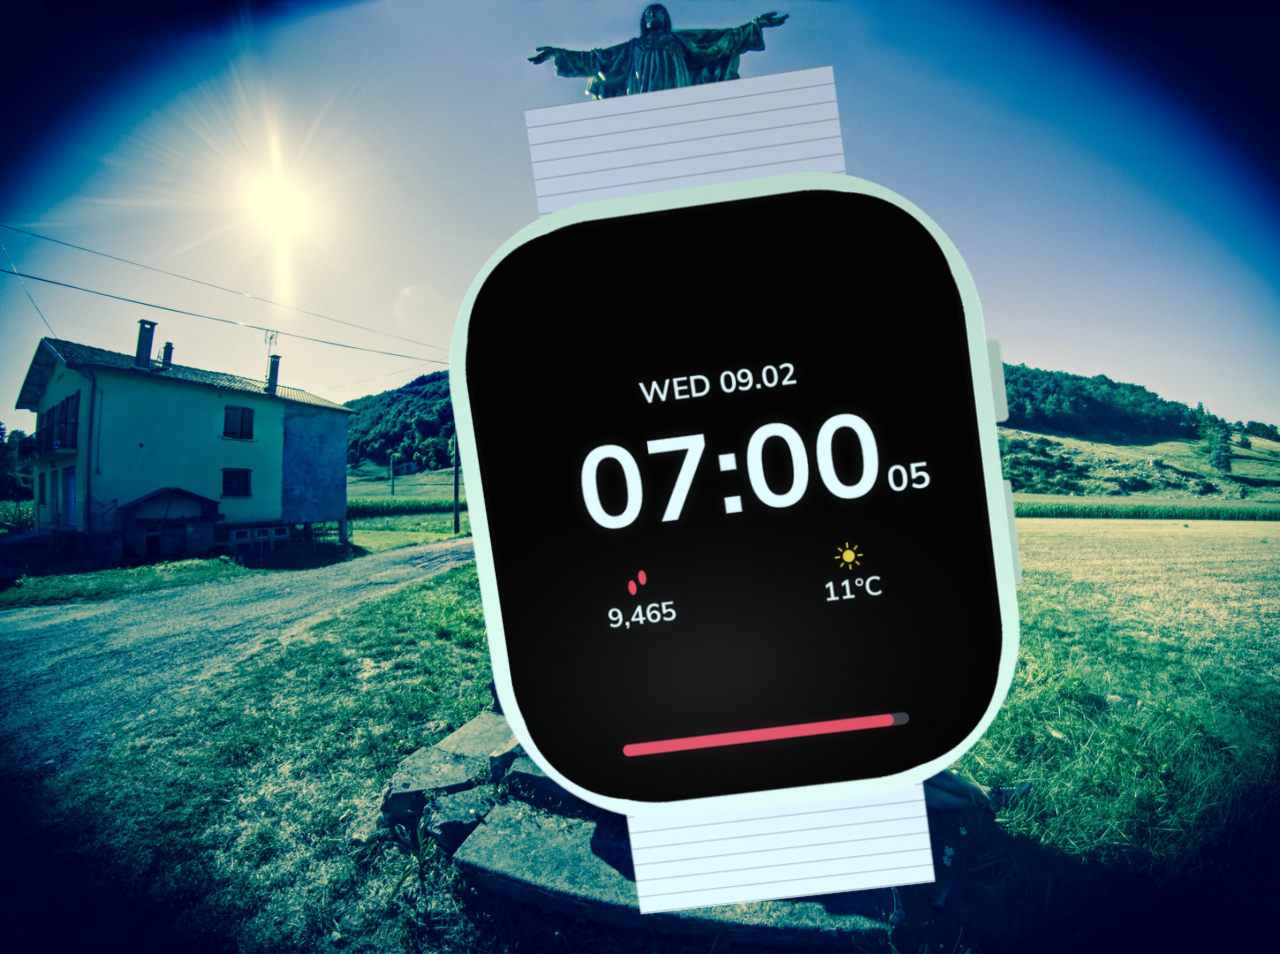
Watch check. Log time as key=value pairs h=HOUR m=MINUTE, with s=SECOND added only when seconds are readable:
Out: h=7 m=0 s=5
